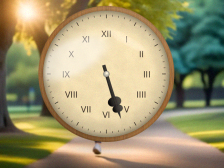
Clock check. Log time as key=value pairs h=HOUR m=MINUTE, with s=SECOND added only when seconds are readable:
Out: h=5 m=27
